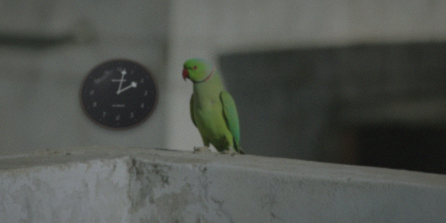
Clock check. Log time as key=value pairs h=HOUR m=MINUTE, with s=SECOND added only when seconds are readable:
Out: h=2 m=2
